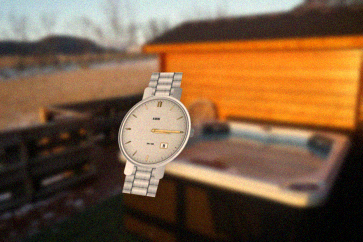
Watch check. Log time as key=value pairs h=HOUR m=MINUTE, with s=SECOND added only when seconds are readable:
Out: h=3 m=15
